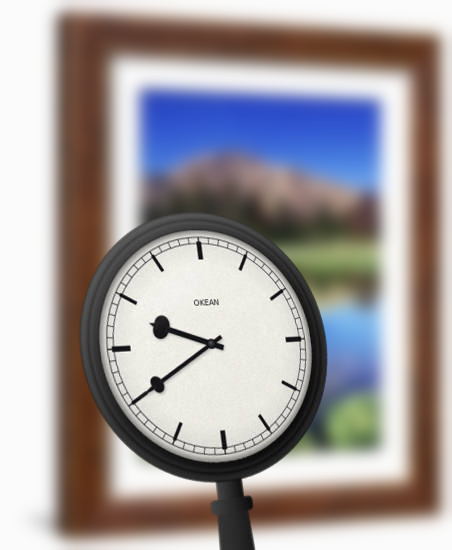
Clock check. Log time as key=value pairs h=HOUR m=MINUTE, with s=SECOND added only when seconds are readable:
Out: h=9 m=40
